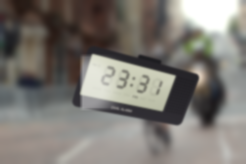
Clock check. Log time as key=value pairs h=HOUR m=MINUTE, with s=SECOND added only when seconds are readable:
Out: h=23 m=31
